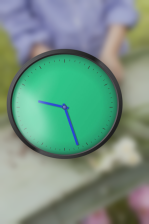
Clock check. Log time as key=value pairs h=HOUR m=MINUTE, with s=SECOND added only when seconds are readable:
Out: h=9 m=27
